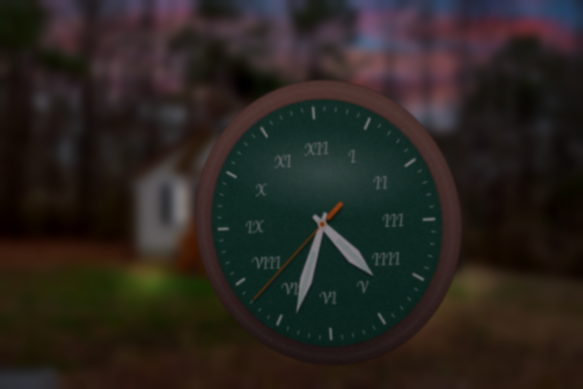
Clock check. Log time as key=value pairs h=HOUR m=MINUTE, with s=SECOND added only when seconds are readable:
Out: h=4 m=33 s=38
